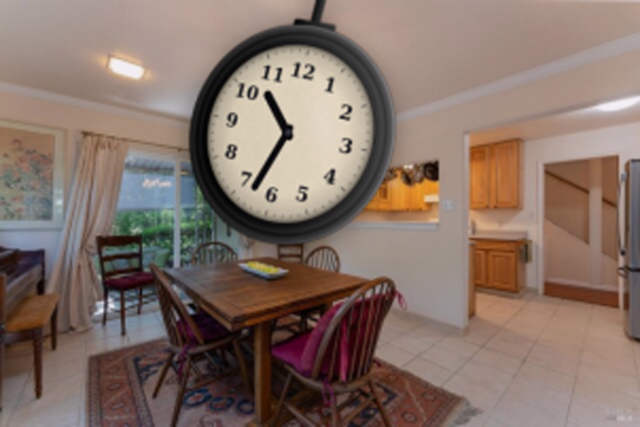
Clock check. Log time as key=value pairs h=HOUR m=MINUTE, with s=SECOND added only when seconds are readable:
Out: h=10 m=33
